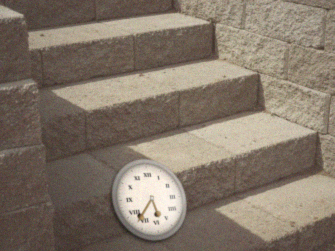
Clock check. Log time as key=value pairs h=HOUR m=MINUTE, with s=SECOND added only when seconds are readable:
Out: h=5 m=37
